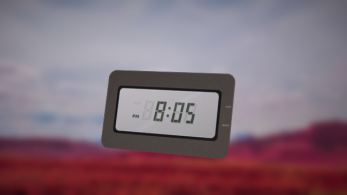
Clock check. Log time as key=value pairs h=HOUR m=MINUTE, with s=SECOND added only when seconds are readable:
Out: h=8 m=5
